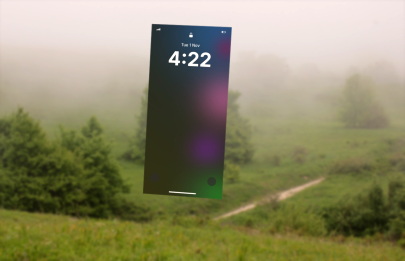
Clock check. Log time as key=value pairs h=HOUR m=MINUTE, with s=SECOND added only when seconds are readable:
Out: h=4 m=22
